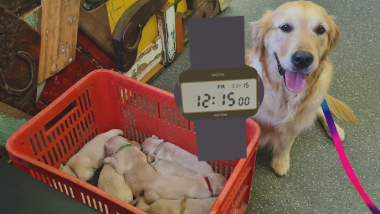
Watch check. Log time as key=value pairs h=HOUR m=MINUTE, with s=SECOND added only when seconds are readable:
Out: h=12 m=15 s=0
